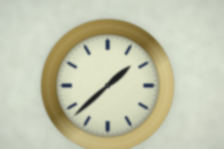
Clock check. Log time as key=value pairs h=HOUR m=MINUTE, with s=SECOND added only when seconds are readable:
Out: h=1 m=38
